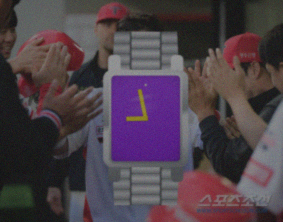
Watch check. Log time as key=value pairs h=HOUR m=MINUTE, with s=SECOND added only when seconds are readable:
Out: h=8 m=58
